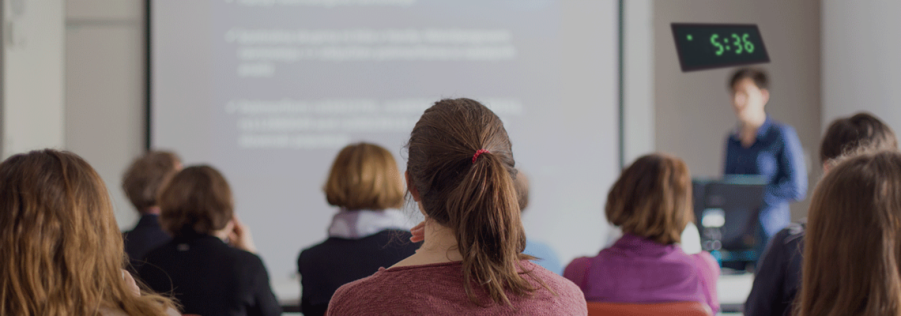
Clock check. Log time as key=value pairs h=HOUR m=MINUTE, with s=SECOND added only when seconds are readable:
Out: h=5 m=36
